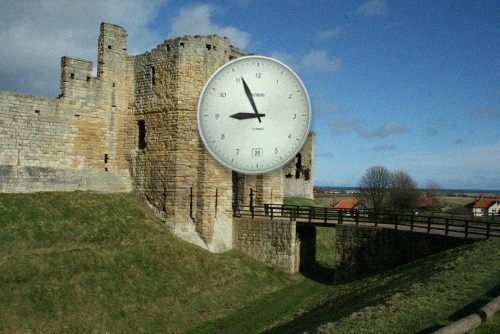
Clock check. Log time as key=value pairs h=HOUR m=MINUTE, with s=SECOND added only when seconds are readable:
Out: h=8 m=56
